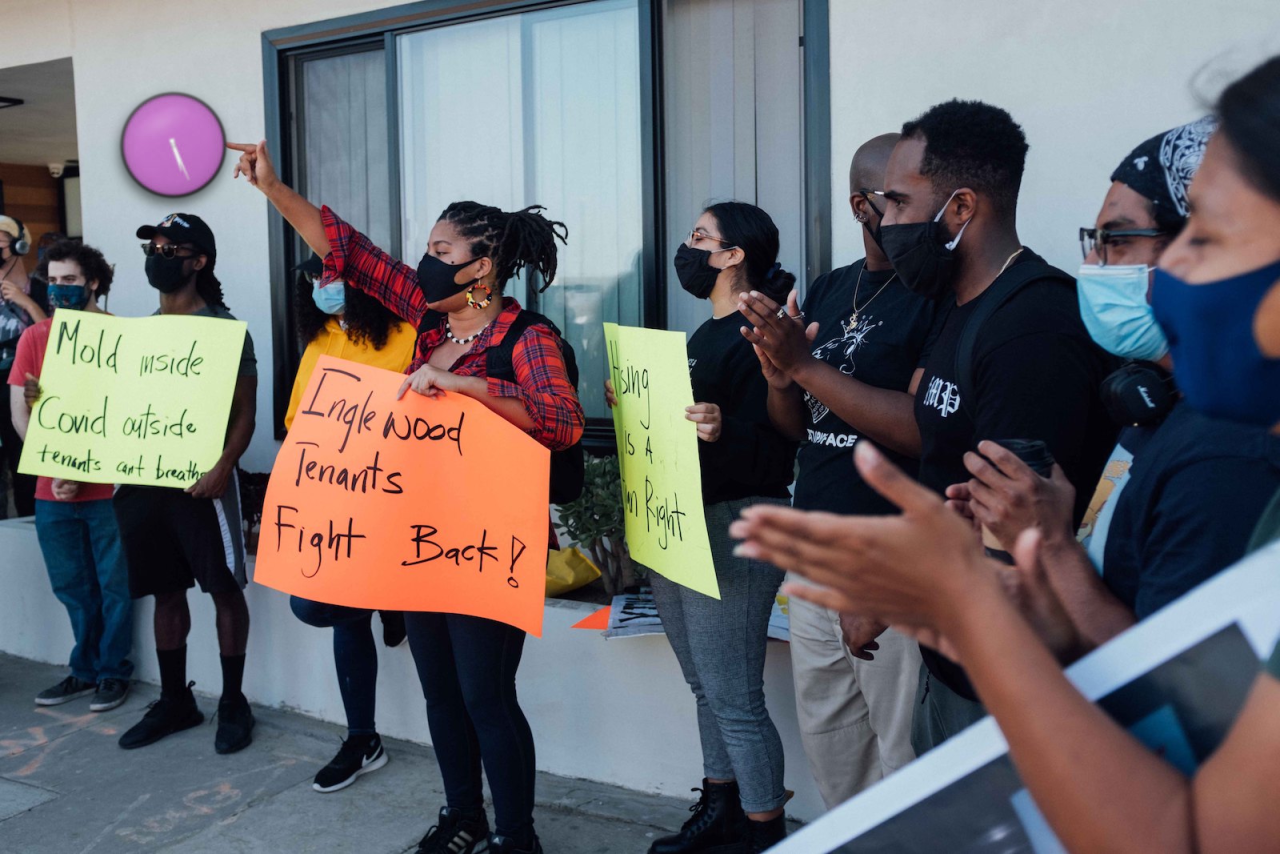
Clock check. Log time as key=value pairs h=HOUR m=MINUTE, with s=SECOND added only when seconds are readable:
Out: h=5 m=26
